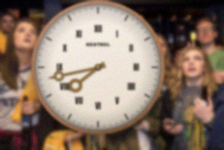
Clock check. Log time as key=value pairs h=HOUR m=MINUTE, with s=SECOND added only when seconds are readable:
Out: h=7 m=43
